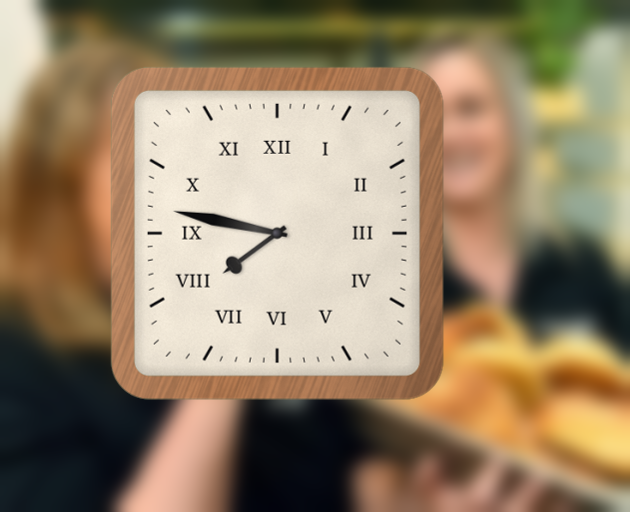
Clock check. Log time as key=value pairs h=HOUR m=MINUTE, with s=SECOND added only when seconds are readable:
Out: h=7 m=47
